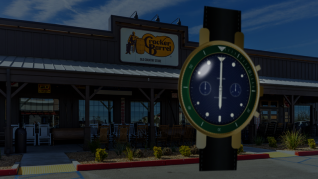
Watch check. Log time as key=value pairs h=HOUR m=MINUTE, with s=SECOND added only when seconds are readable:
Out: h=6 m=0
